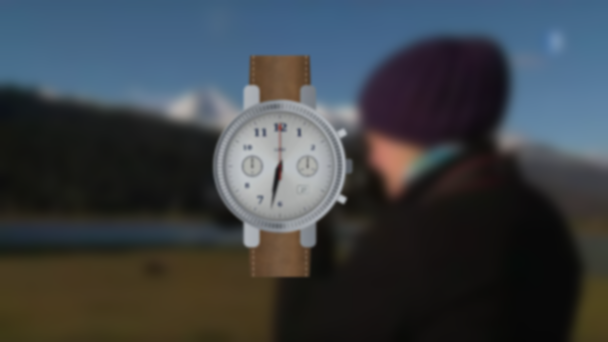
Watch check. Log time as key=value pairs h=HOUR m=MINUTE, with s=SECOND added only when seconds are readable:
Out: h=6 m=32
